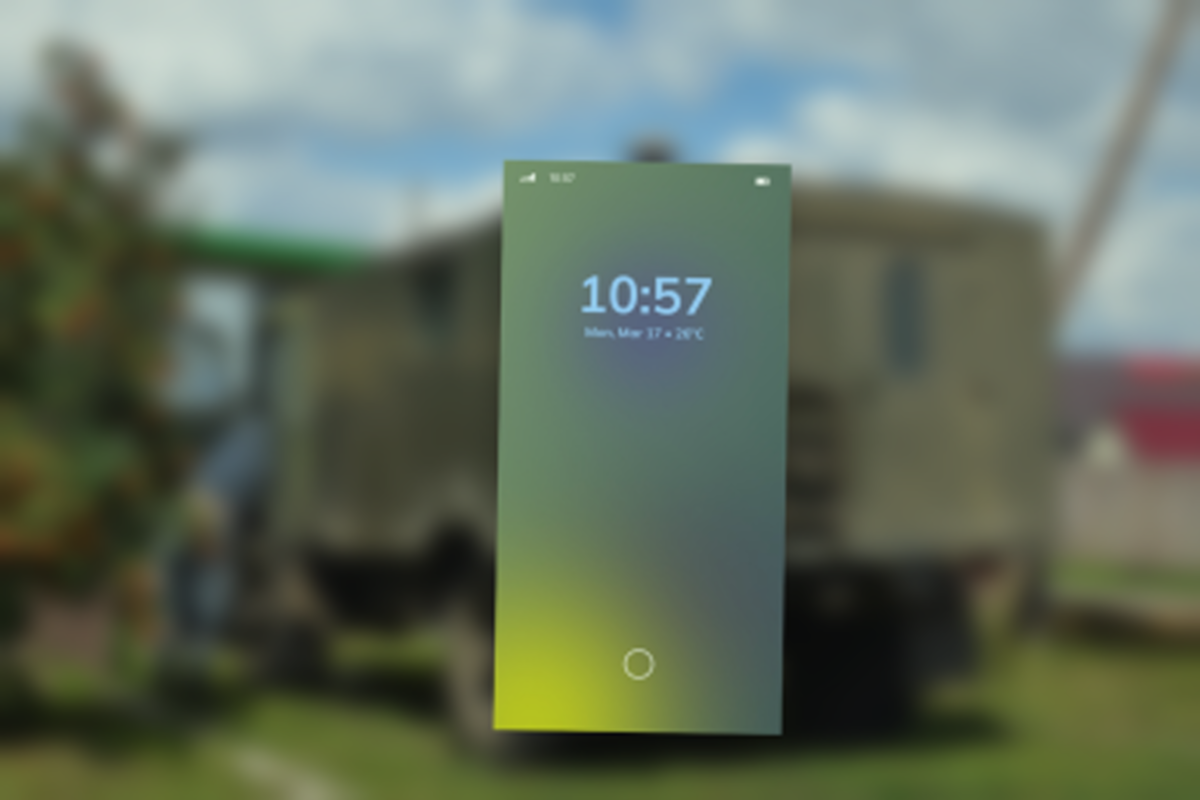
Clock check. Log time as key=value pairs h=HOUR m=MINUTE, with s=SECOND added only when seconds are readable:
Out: h=10 m=57
